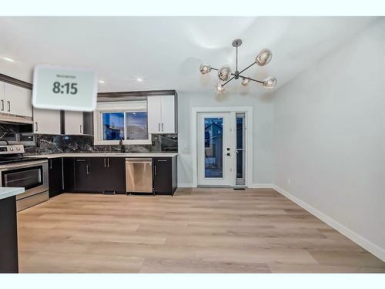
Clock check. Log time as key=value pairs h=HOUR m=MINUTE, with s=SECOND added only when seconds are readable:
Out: h=8 m=15
